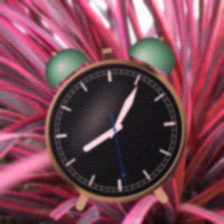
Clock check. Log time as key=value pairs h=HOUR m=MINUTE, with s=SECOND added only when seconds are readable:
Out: h=8 m=5 s=29
